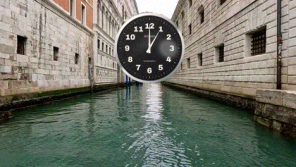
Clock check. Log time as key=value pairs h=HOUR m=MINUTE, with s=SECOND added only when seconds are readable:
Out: h=1 m=0
